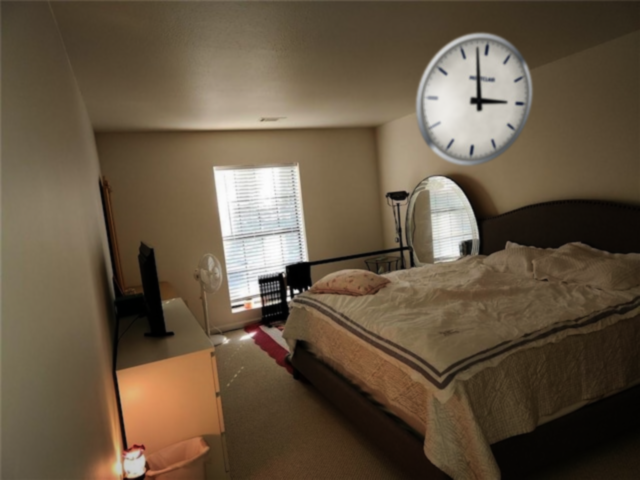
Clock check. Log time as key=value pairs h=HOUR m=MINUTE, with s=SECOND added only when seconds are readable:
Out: h=2 m=58
